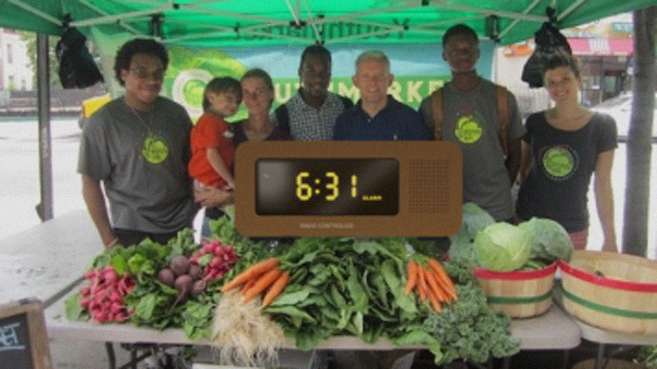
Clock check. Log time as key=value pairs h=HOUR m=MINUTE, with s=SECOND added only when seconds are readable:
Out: h=6 m=31
